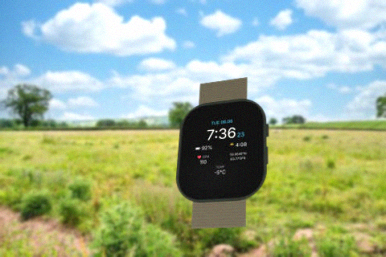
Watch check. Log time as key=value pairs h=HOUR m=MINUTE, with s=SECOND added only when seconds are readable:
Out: h=7 m=36
